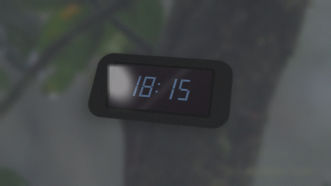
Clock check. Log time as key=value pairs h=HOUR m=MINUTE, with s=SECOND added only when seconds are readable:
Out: h=18 m=15
